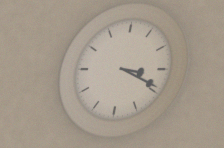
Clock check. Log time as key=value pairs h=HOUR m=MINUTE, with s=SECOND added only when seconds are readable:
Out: h=3 m=19
